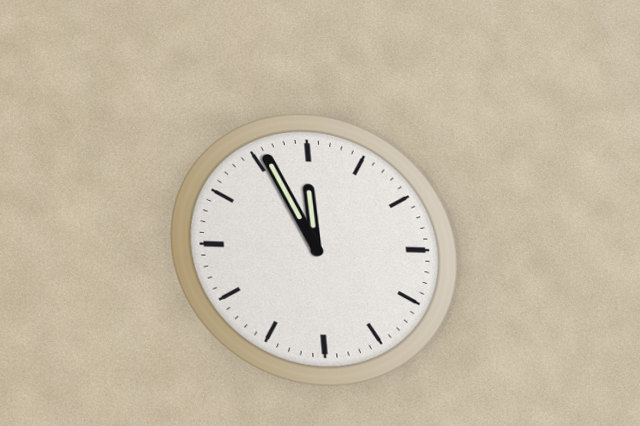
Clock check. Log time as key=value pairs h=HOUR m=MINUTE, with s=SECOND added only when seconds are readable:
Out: h=11 m=56
